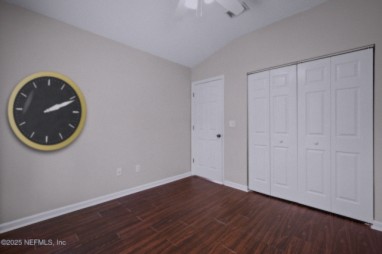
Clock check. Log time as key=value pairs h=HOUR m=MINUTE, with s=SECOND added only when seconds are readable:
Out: h=2 m=11
